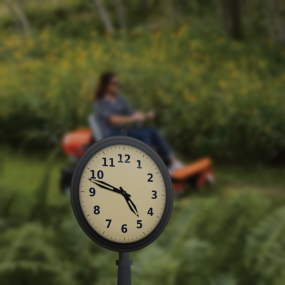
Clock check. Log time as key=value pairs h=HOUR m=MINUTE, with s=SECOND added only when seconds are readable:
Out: h=4 m=48
